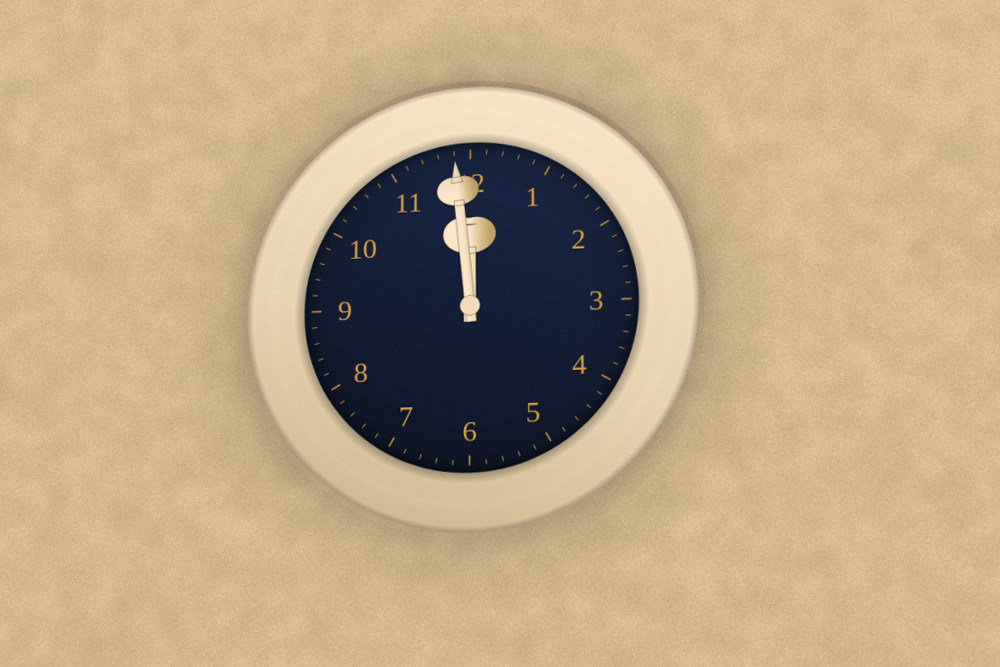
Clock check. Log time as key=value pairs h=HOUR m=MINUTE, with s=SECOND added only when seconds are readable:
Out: h=11 m=59
